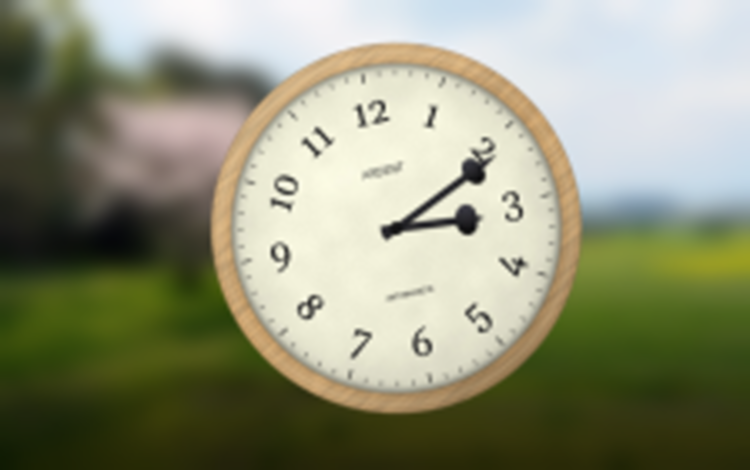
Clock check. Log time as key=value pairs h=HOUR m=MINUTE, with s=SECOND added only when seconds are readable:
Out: h=3 m=11
